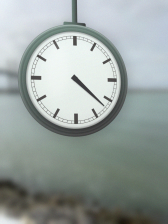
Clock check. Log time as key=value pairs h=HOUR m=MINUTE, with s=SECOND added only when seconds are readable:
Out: h=4 m=22
